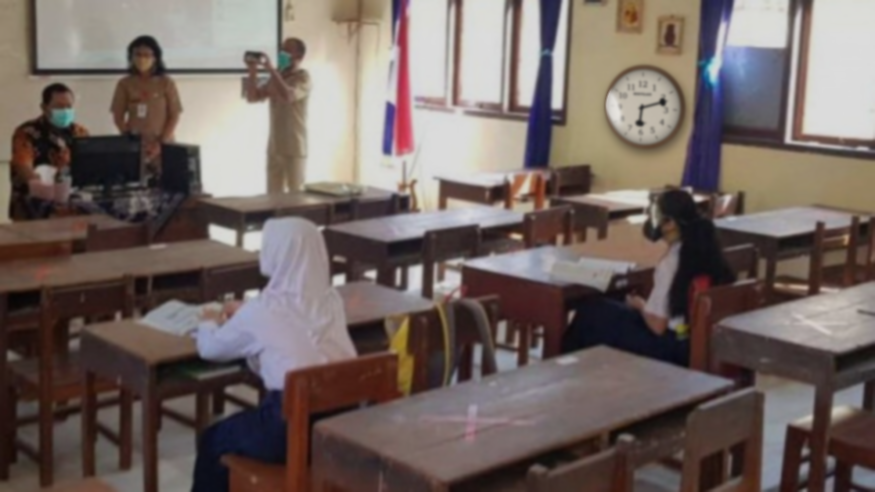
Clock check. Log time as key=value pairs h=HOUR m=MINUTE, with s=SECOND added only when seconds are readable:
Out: h=6 m=12
